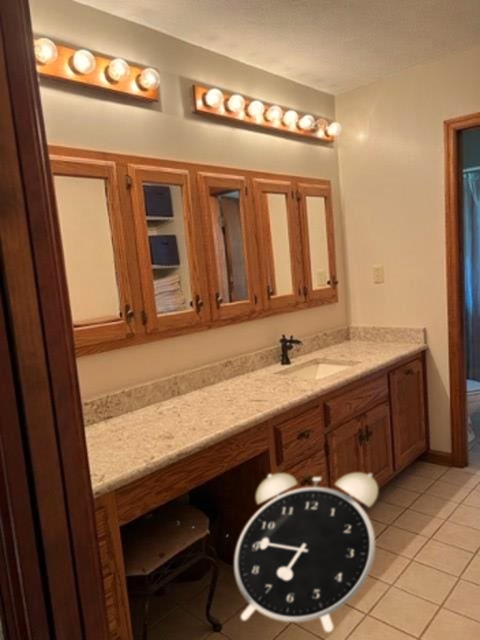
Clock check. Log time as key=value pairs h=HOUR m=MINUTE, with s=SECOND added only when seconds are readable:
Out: h=6 m=46
